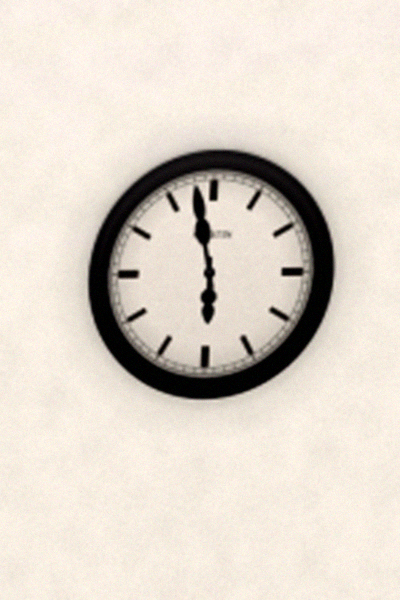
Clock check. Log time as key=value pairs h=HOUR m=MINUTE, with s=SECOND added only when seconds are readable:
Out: h=5 m=58
